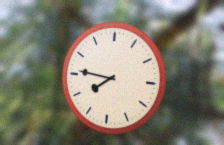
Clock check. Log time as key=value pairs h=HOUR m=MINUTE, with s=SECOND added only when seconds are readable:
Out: h=7 m=46
